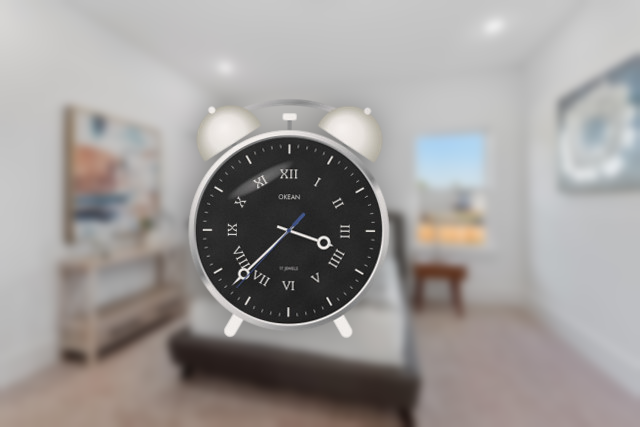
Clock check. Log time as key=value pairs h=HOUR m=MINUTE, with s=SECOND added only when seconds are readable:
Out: h=3 m=37 s=37
